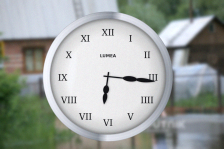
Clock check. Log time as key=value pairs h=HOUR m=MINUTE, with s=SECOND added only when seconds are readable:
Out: h=6 m=16
